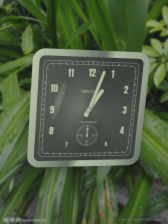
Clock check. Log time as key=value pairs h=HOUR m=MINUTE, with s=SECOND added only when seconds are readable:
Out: h=1 m=3
